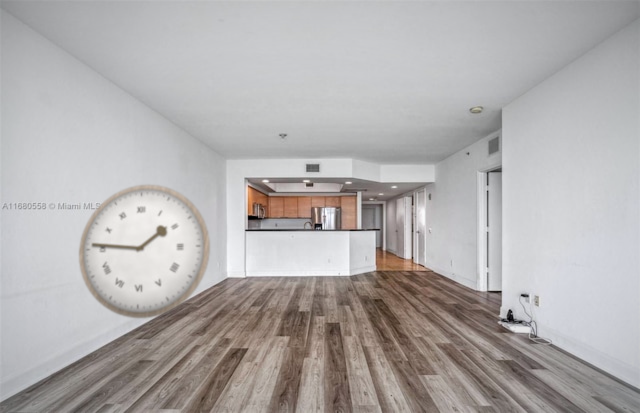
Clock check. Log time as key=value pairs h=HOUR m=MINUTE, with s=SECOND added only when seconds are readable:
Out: h=1 m=46
